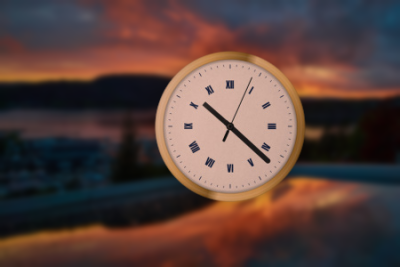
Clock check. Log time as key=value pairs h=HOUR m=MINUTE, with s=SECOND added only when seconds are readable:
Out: h=10 m=22 s=4
